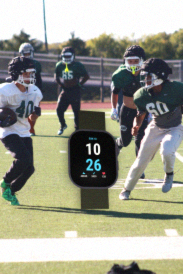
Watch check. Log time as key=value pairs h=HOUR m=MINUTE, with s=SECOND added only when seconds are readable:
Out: h=10 m=26
